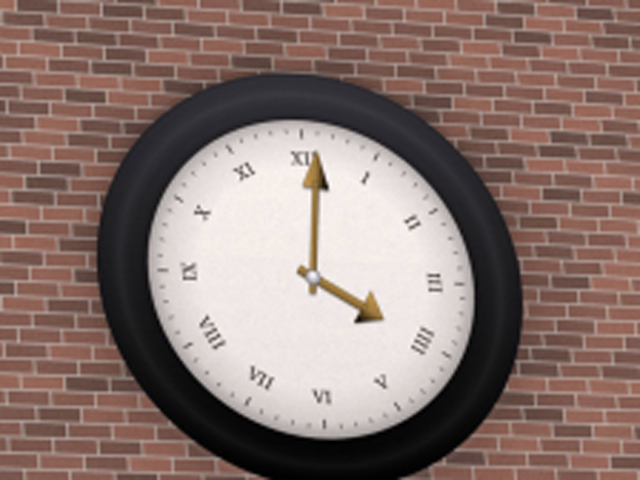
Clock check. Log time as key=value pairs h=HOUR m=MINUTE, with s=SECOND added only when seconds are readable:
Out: h=4 m=1
